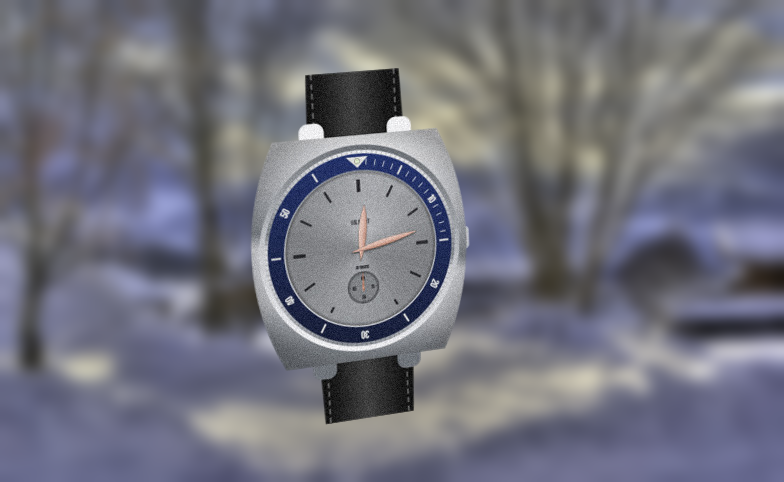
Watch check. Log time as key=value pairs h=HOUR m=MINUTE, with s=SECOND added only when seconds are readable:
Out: h=12 m=13
